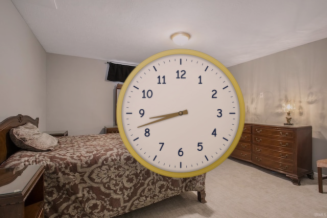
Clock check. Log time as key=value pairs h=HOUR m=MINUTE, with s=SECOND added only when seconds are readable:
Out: h=8 m=42
